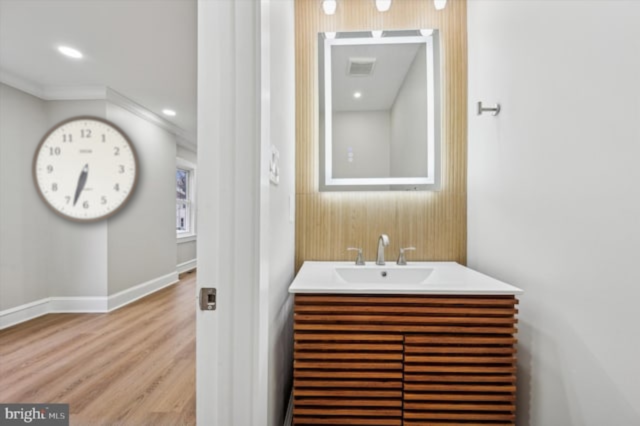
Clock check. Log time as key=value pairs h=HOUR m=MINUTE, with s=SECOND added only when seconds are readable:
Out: h=6 m=33
